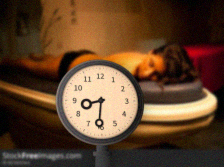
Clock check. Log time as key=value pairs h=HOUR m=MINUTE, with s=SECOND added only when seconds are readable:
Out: h=8 m=31
